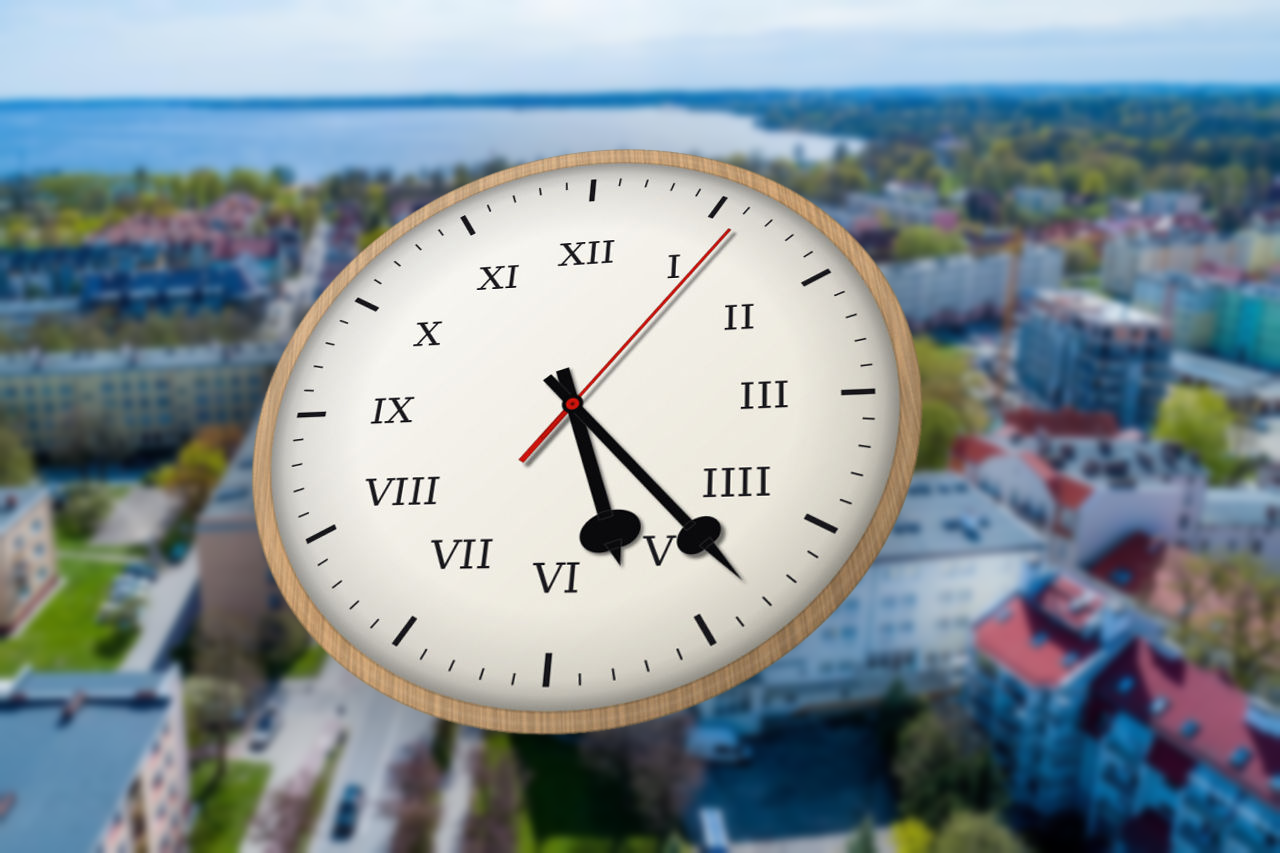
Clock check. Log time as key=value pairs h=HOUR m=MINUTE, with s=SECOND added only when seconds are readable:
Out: h=5 m=23 s=6
